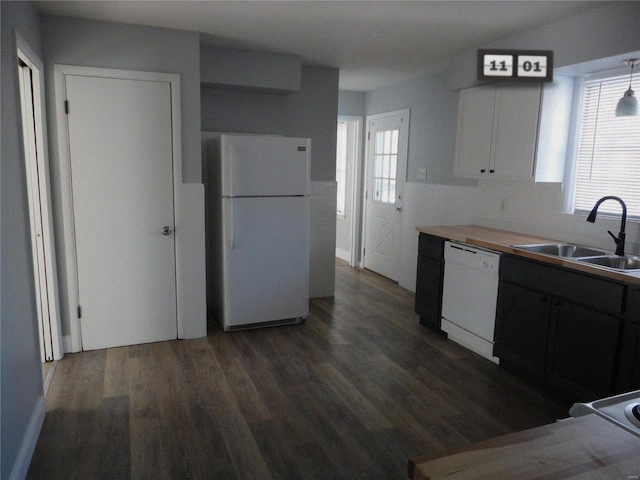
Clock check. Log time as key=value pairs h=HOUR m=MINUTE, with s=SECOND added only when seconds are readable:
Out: h=11 m=1
